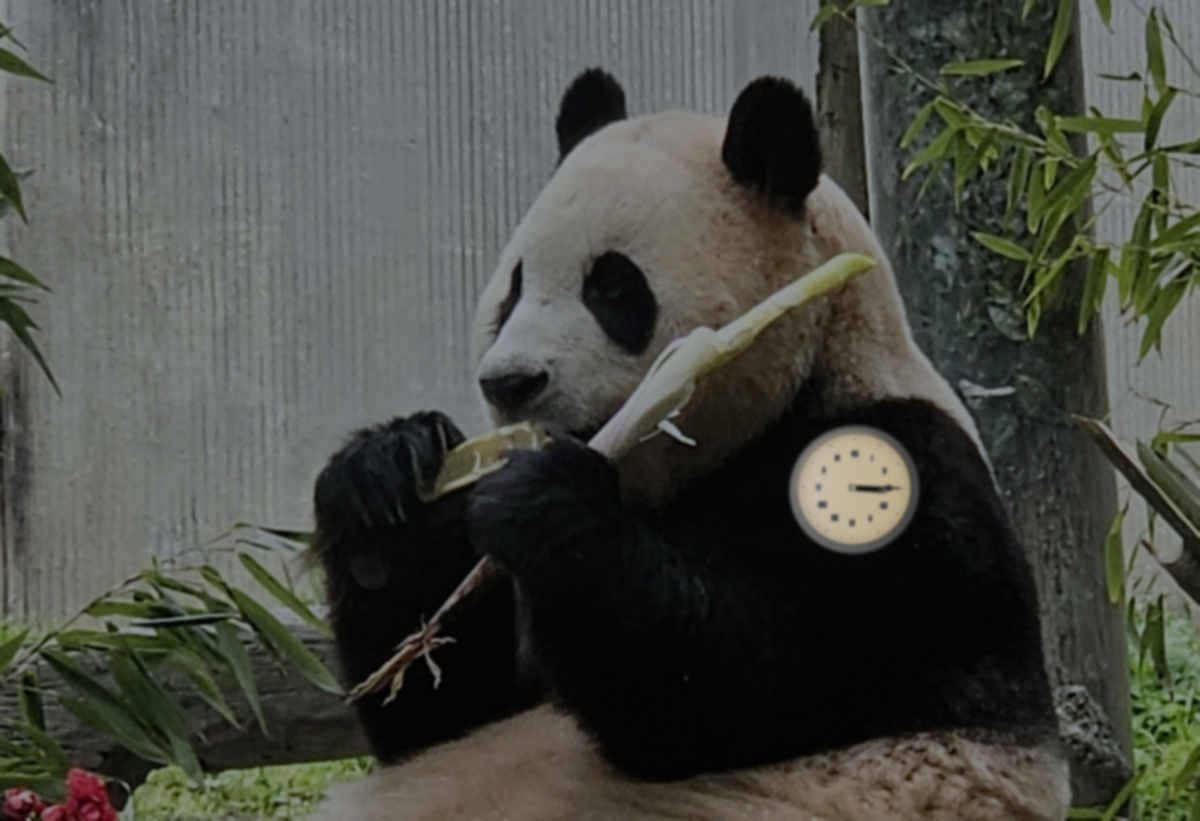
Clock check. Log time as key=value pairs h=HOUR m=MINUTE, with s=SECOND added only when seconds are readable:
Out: h=3 m=15
